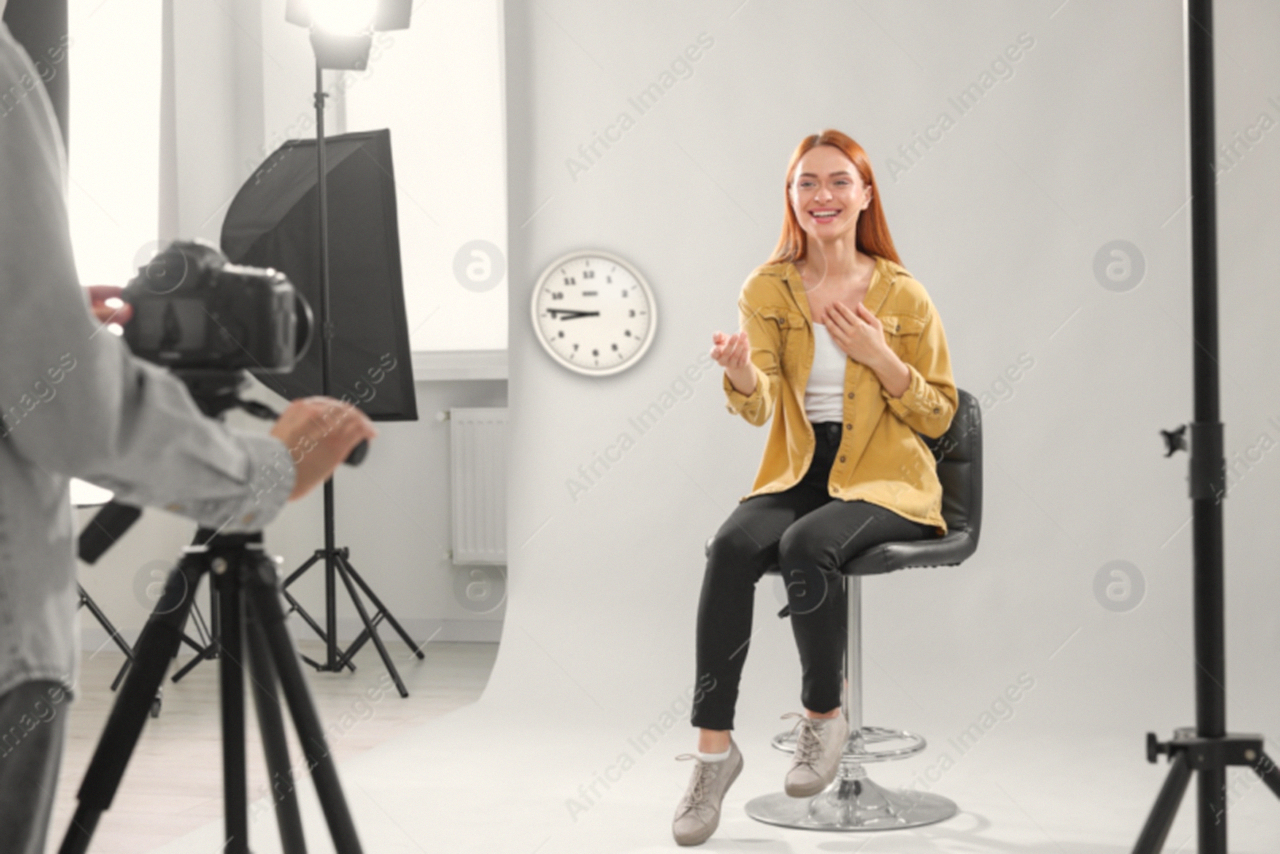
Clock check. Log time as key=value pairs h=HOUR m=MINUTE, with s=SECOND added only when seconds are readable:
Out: h=8 m=46
